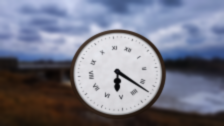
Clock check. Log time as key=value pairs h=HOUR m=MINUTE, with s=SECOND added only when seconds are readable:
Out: h=5 m=17
